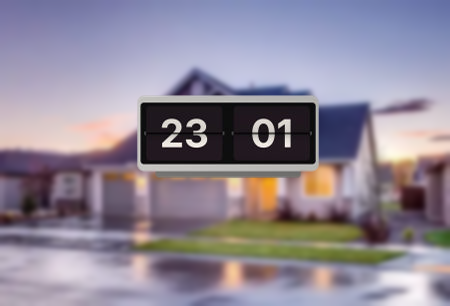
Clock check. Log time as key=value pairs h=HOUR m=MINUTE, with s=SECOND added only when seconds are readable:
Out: h=23 m=1
